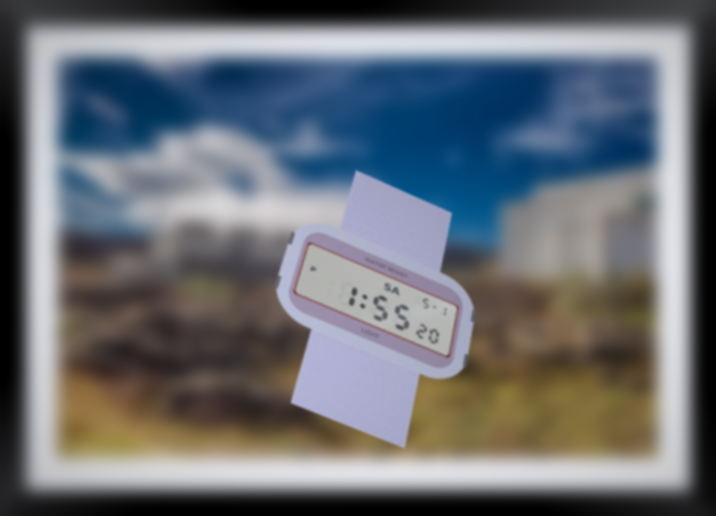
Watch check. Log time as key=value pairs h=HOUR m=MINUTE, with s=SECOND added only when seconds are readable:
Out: h=1 m=55 s=20
